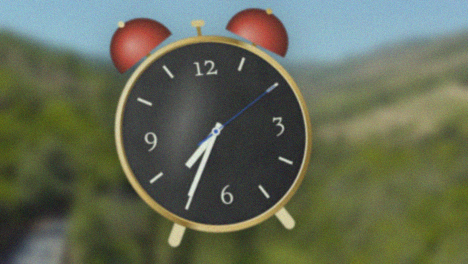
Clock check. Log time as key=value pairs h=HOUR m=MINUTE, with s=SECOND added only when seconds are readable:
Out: h=7 m=35 s=10
